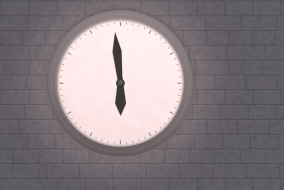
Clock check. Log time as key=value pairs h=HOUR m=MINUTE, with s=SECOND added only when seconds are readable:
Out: h=5 m=59
